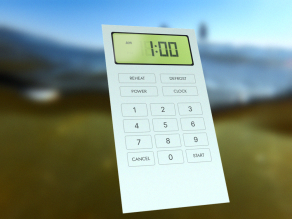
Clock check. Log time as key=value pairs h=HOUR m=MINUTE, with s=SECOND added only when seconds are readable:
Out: h=1 m=0
